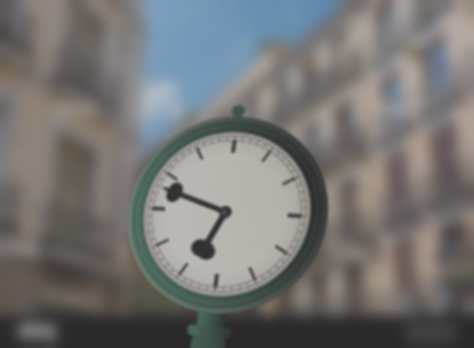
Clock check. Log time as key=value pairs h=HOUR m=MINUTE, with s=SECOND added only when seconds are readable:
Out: h=6 m=48
